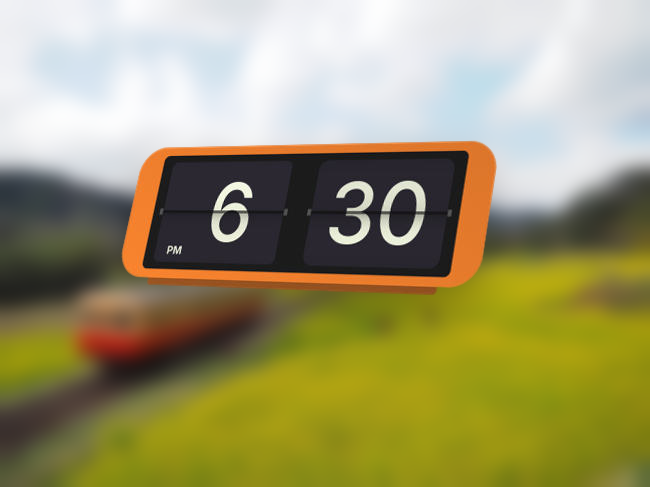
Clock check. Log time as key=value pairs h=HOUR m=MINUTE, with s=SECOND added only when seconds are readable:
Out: h=6 m=30
